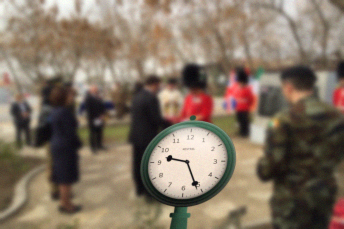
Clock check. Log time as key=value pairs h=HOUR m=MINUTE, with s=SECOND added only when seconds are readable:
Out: h=9 m=26
